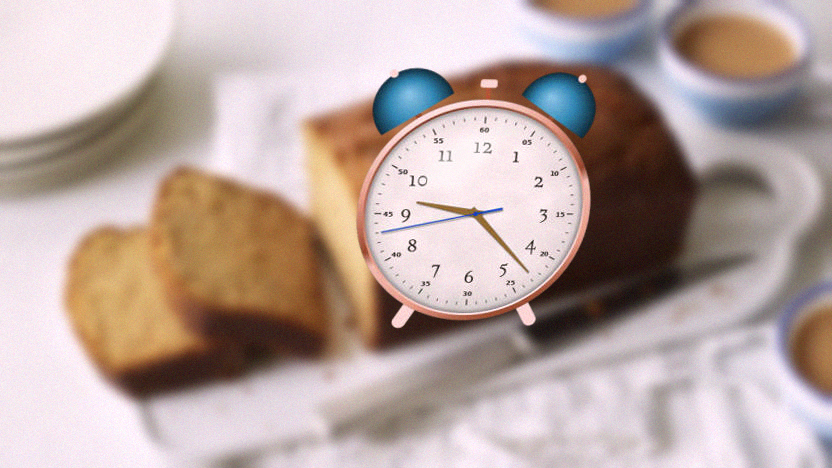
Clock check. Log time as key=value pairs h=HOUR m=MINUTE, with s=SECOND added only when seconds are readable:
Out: h=9 m=22 s=43
